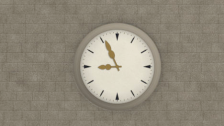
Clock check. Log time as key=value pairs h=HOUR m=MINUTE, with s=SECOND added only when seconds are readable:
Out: h=8 m=56
